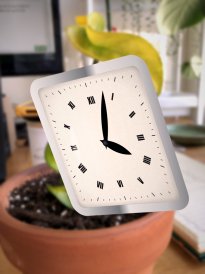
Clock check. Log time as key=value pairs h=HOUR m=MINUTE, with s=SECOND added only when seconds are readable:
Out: h=4 m=3
